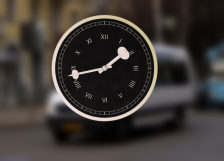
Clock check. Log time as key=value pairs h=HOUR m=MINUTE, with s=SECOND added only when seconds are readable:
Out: h=1 m=43
